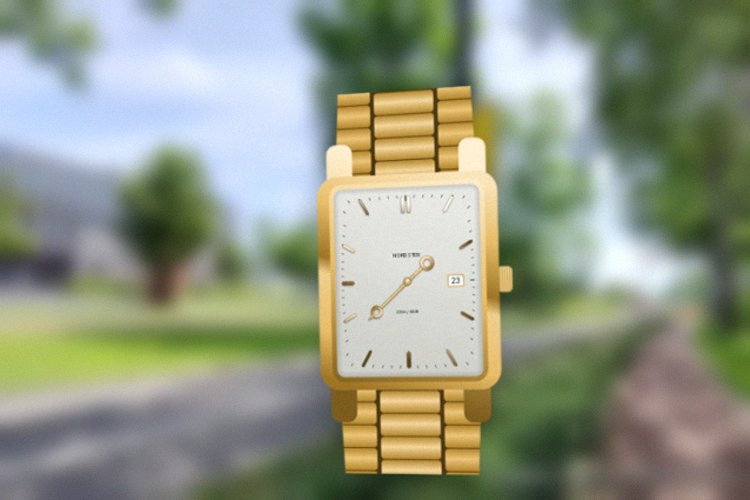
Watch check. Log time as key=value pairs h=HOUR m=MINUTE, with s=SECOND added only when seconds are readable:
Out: h=1 m=38
